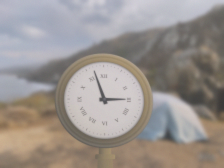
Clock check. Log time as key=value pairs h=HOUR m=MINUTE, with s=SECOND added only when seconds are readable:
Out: h=2 m=57
